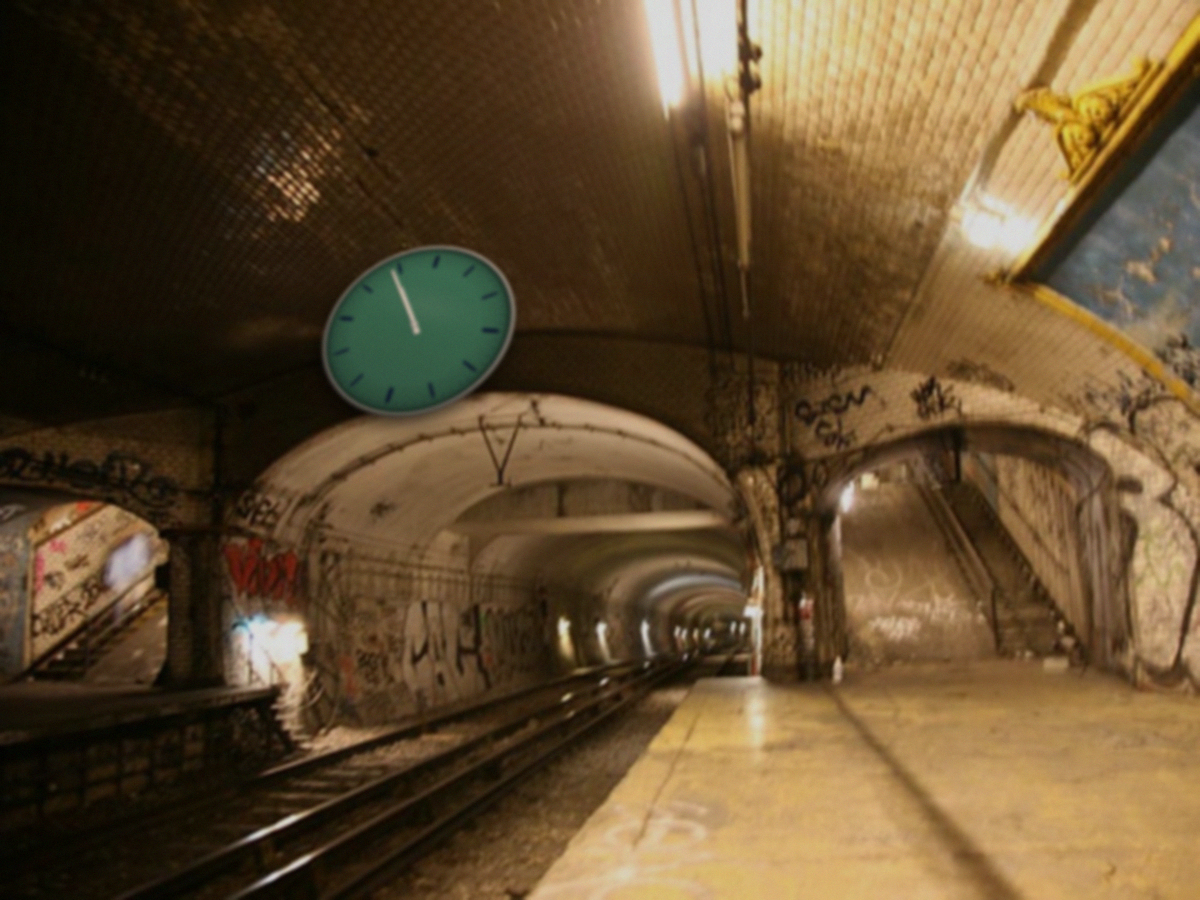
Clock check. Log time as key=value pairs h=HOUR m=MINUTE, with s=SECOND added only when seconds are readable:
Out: h=10 m=54
